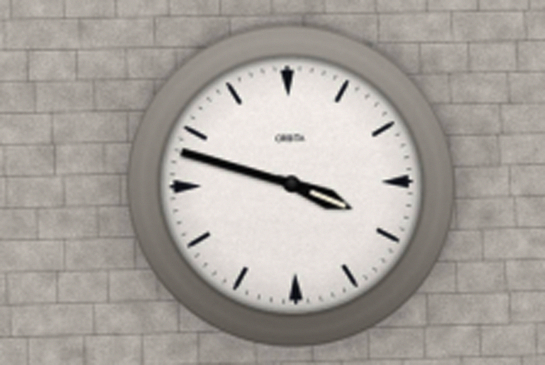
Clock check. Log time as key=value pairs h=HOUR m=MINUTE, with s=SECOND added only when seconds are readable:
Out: h=3 m=48
